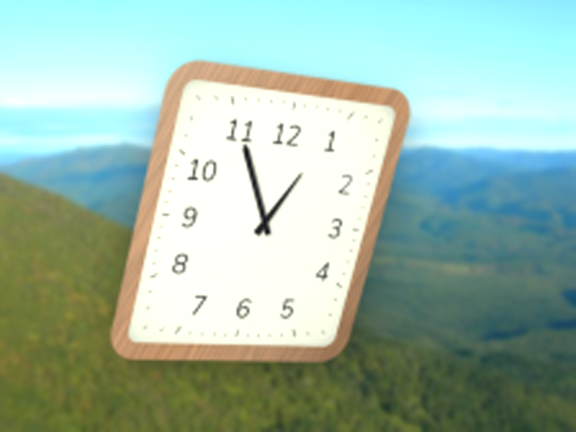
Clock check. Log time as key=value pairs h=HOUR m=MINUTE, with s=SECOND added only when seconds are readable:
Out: h=12 m=55
